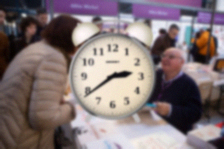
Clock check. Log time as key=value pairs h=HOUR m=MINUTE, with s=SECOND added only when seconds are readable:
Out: h=2 m=39
